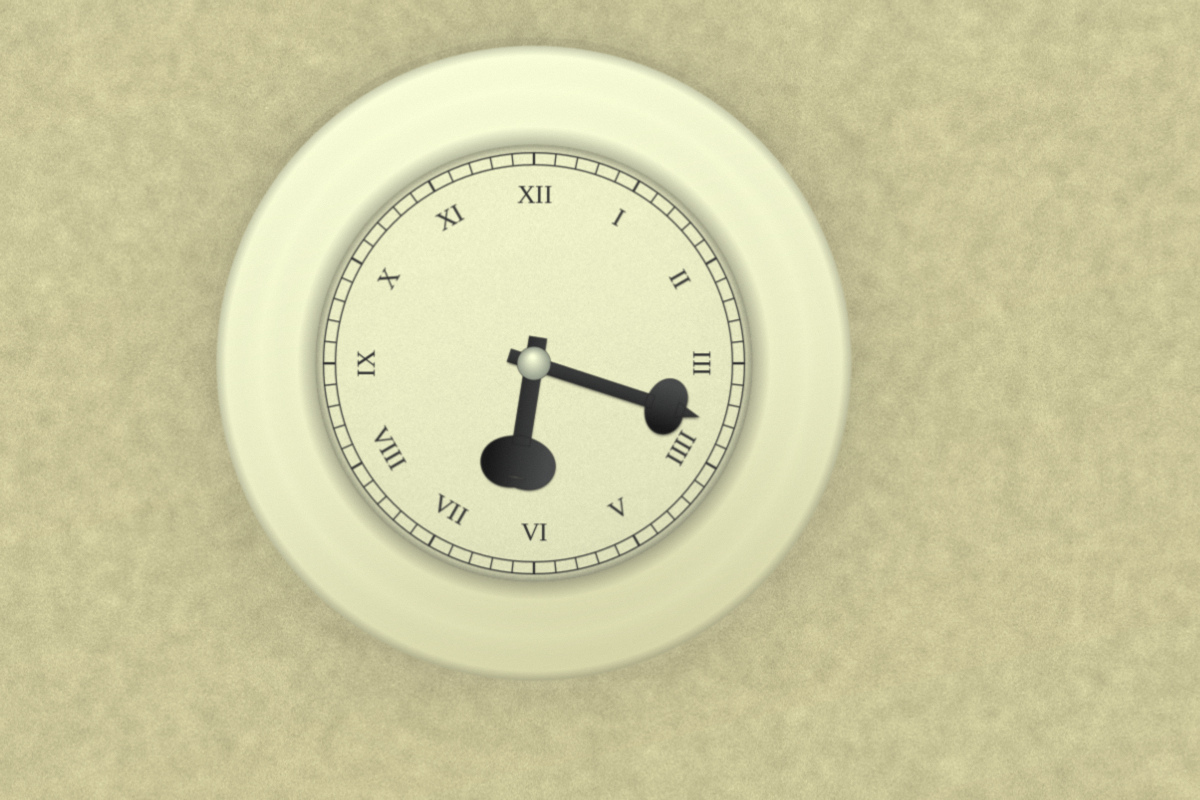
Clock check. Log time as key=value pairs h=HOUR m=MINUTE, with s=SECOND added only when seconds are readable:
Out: h=6 m=18
